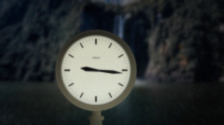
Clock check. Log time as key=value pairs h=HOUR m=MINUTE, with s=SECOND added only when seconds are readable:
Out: h=9 m=16
